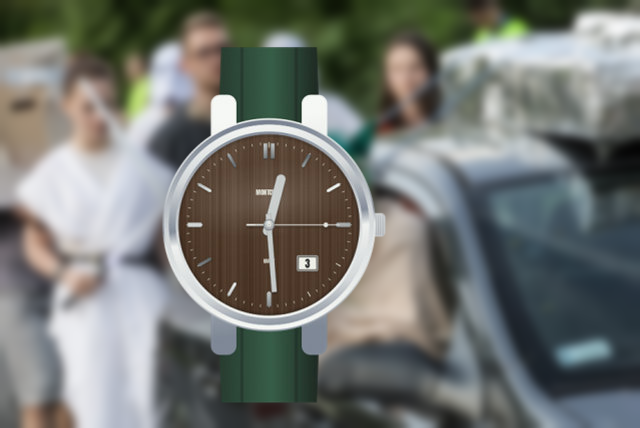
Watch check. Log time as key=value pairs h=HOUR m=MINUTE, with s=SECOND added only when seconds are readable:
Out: h=12 m=29 s=15
